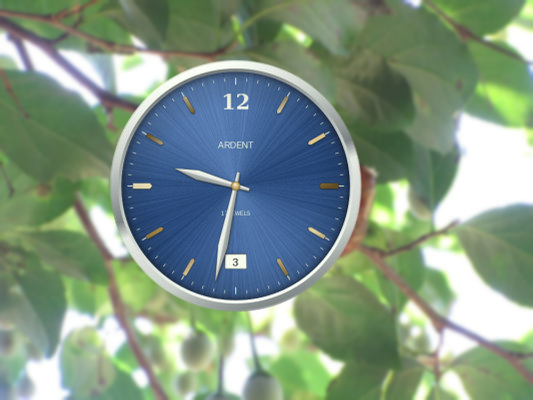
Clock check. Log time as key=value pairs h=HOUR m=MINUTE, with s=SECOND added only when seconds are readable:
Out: h=9 m=32
